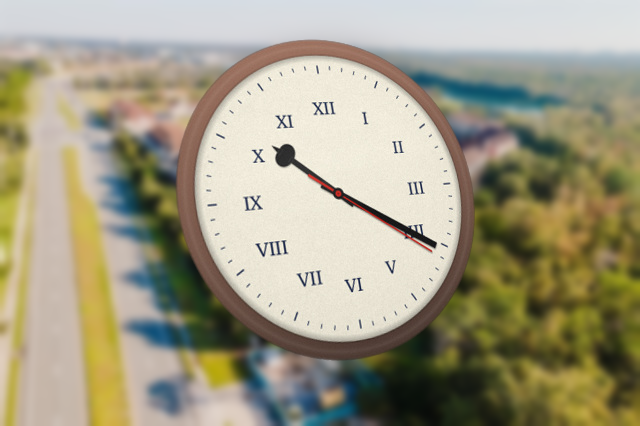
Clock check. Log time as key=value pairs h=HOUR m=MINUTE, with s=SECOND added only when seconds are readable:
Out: h=10 m=20 s=21
